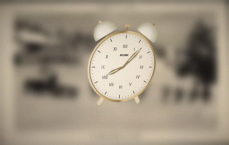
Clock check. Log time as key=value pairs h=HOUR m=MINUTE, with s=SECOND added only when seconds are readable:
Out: h=8 m=7
